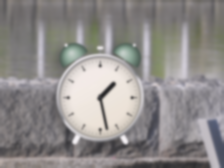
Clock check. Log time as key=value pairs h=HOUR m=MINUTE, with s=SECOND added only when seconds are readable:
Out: h=1 m=28
